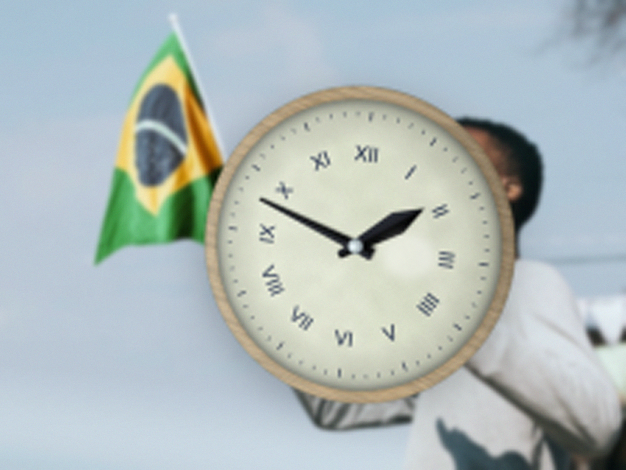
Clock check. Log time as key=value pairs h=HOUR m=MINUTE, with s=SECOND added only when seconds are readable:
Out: h=1 m=48
